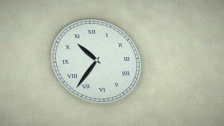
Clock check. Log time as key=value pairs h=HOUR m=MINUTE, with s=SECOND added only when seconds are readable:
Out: h=10 m=37
